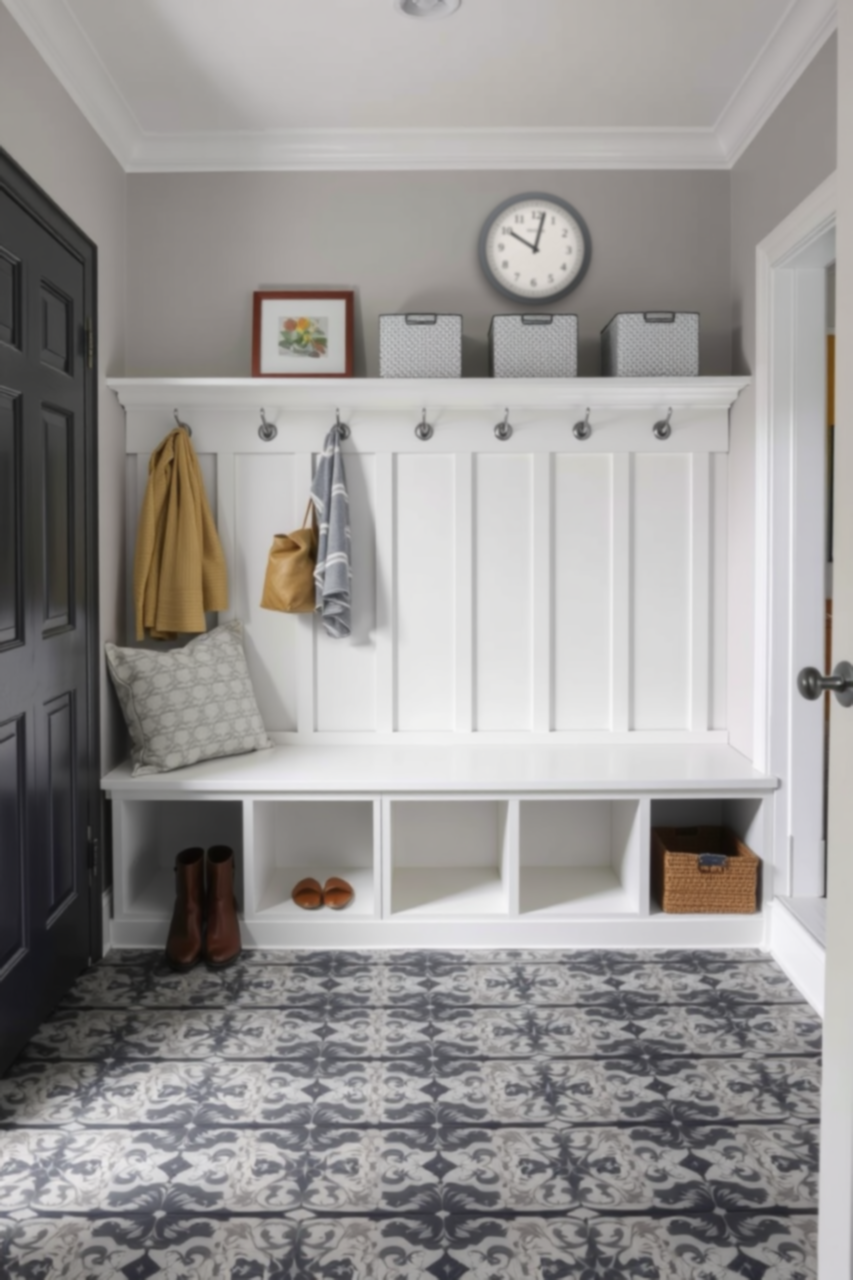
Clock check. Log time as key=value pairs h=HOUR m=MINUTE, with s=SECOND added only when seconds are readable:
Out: h=10 m=2
